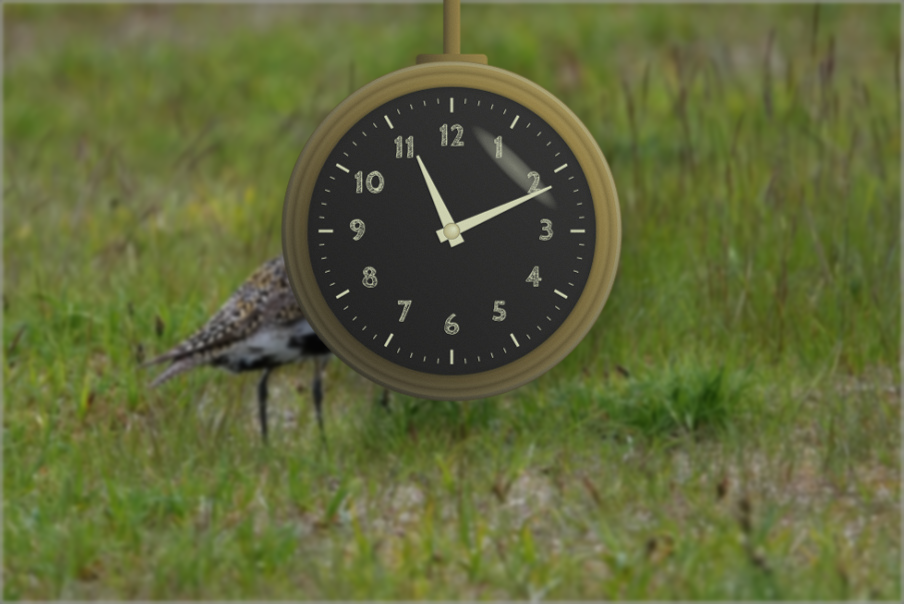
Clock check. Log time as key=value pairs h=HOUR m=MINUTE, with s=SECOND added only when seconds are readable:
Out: h=11 m=11
